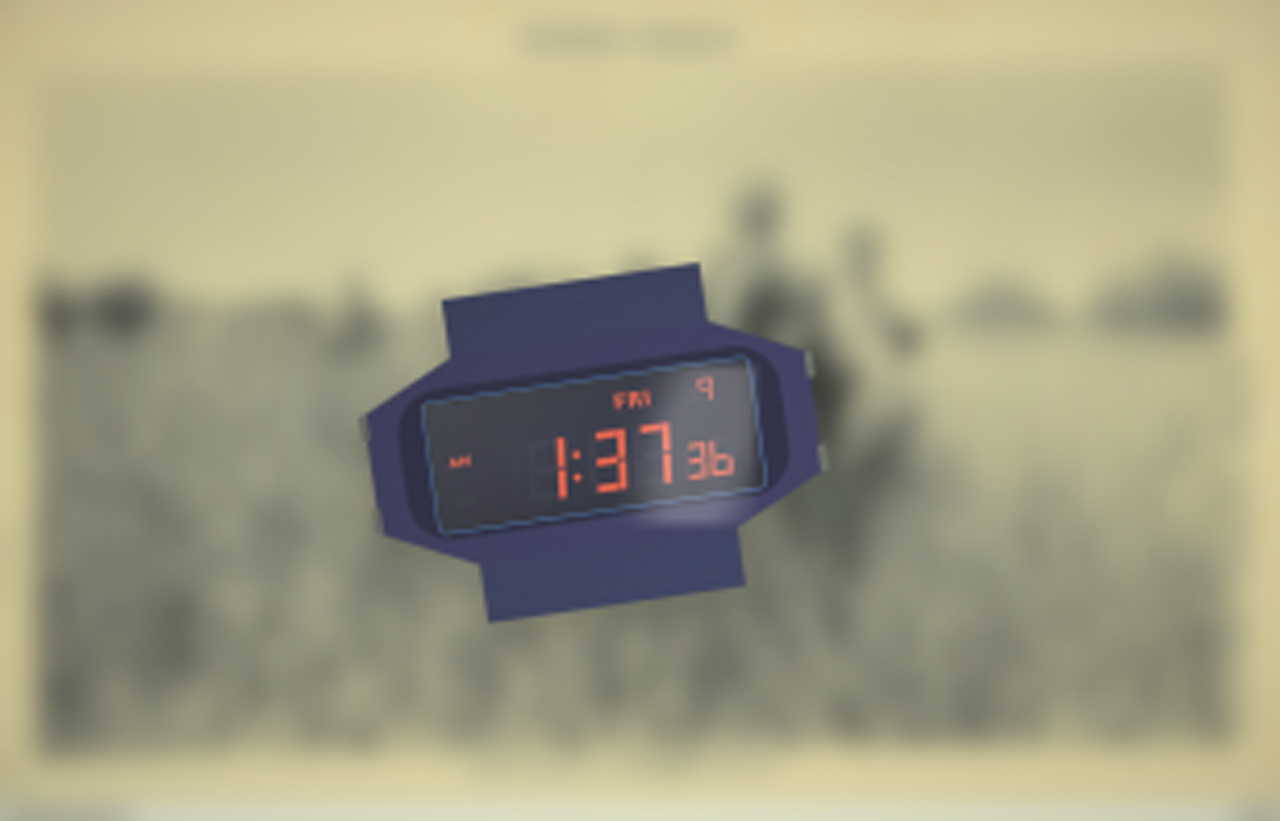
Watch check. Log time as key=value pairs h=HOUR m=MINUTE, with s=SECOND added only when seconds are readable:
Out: h=1 m=37 s=36
